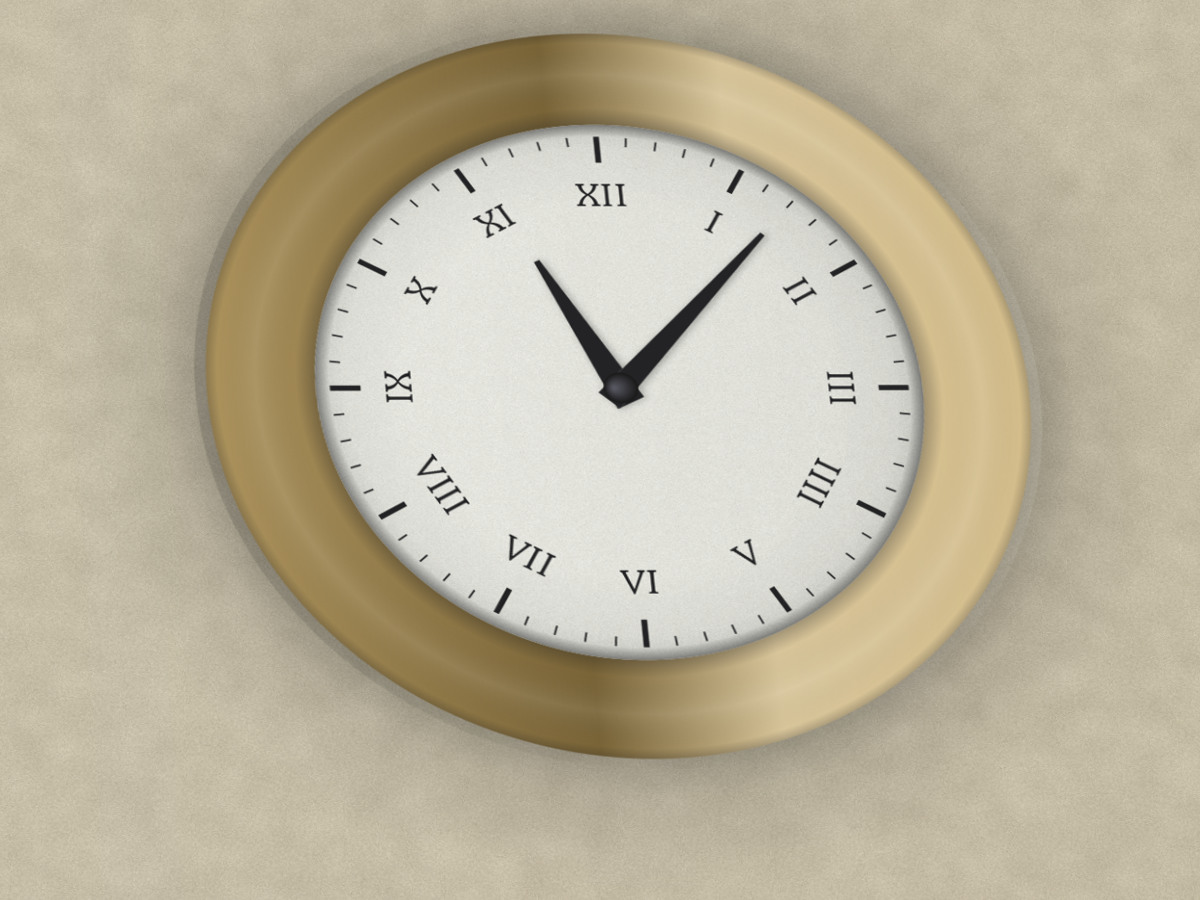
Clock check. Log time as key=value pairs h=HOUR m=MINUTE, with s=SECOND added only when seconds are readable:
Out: h=11 m=7
